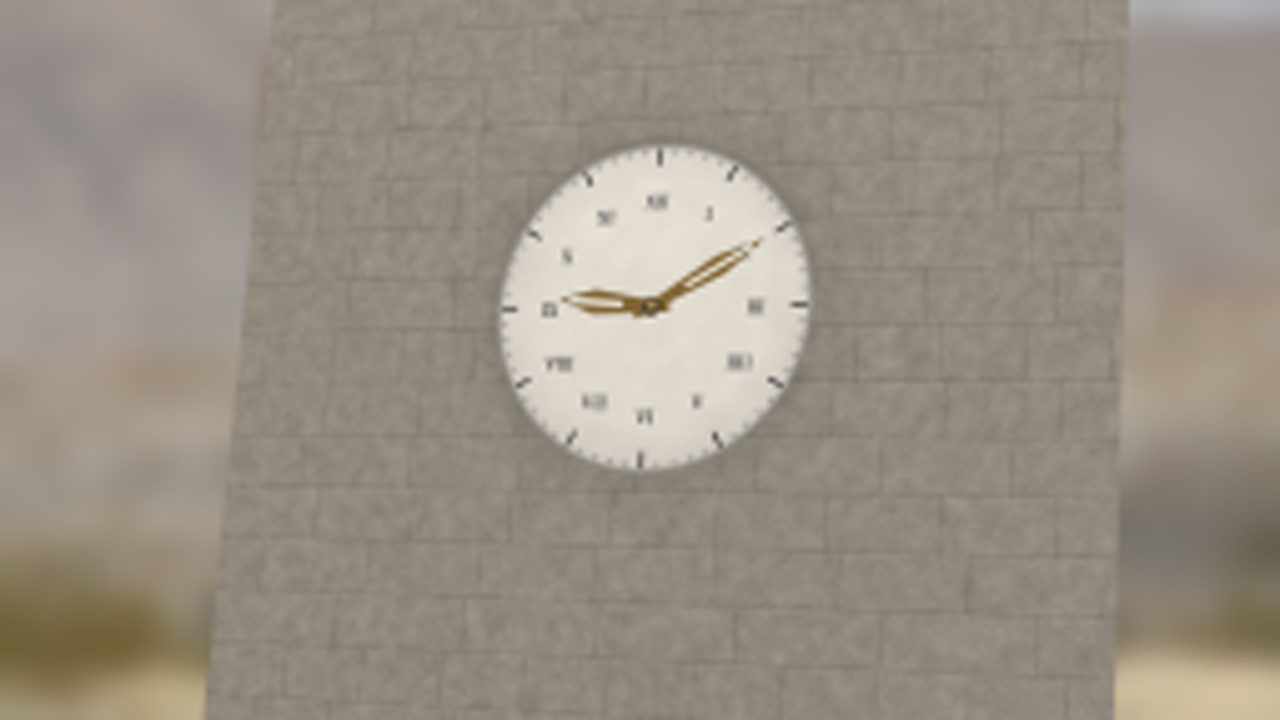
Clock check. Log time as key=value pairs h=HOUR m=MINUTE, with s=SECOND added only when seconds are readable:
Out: h=9 m=10
